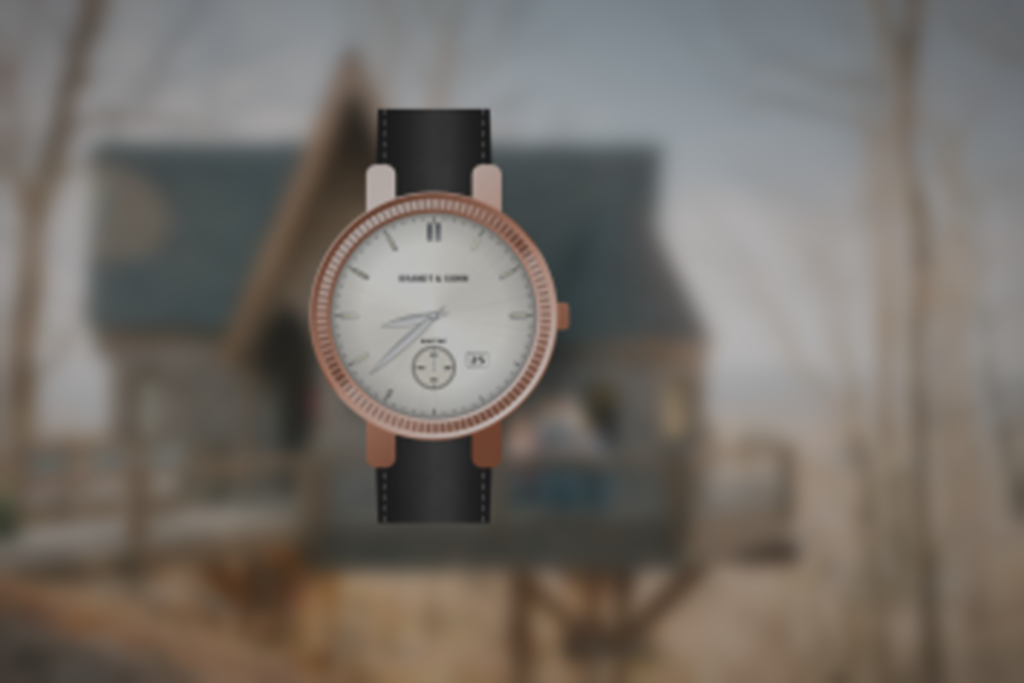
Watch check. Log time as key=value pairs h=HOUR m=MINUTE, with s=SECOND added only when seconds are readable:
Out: h=8 m=38
